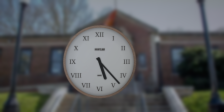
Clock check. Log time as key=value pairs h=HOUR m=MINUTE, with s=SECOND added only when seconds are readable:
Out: h=5 m=23
